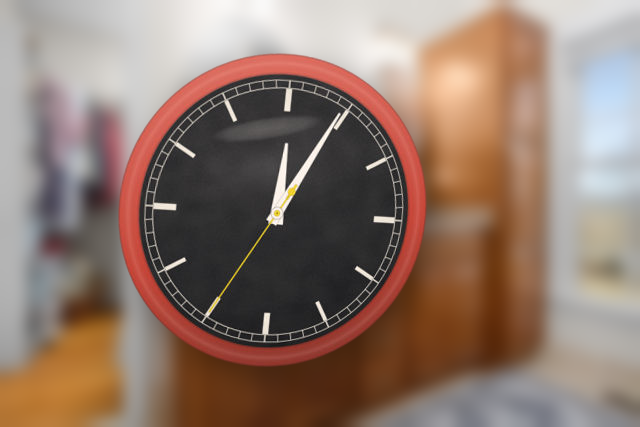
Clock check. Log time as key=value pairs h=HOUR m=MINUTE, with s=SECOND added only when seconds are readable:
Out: h=12 m=4 s=35
